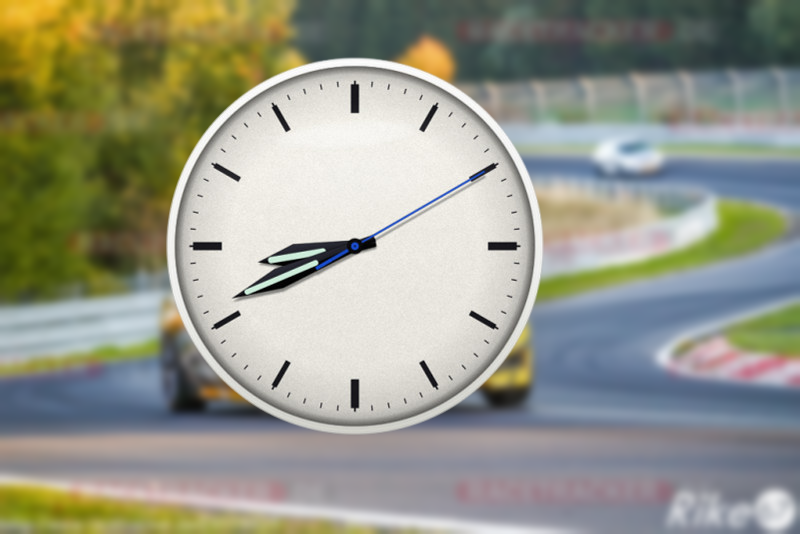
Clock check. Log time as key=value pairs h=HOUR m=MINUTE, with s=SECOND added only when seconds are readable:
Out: h=8 m=41 s=10
